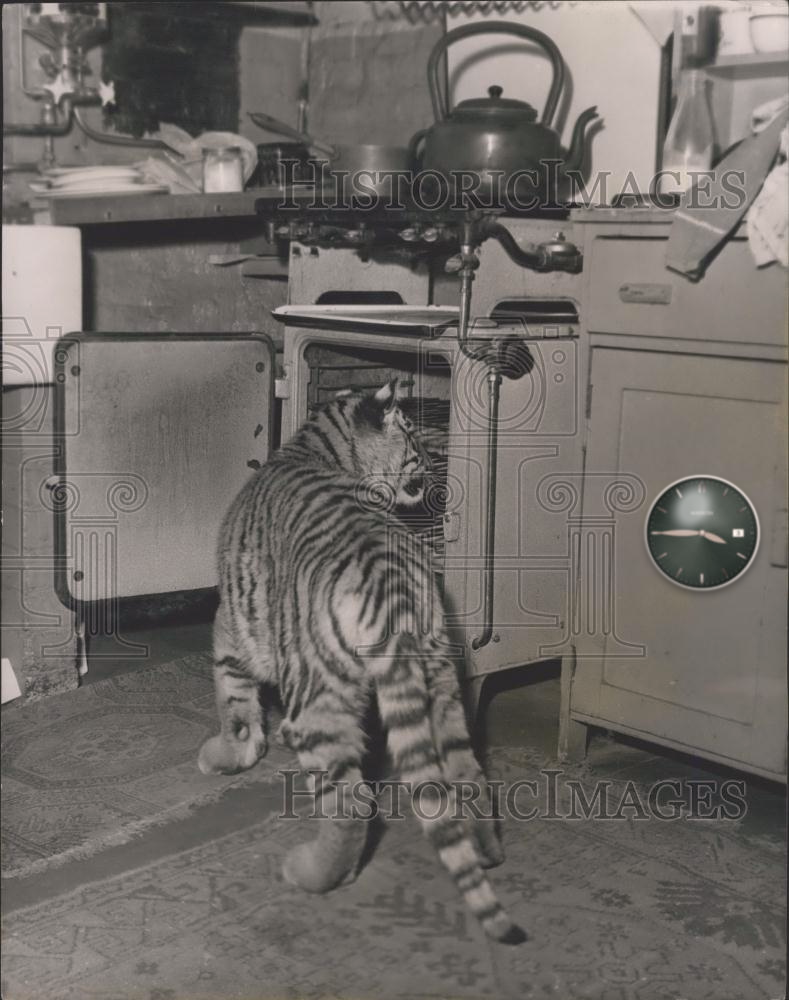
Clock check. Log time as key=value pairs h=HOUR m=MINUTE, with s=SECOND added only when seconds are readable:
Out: h=3 m=45
